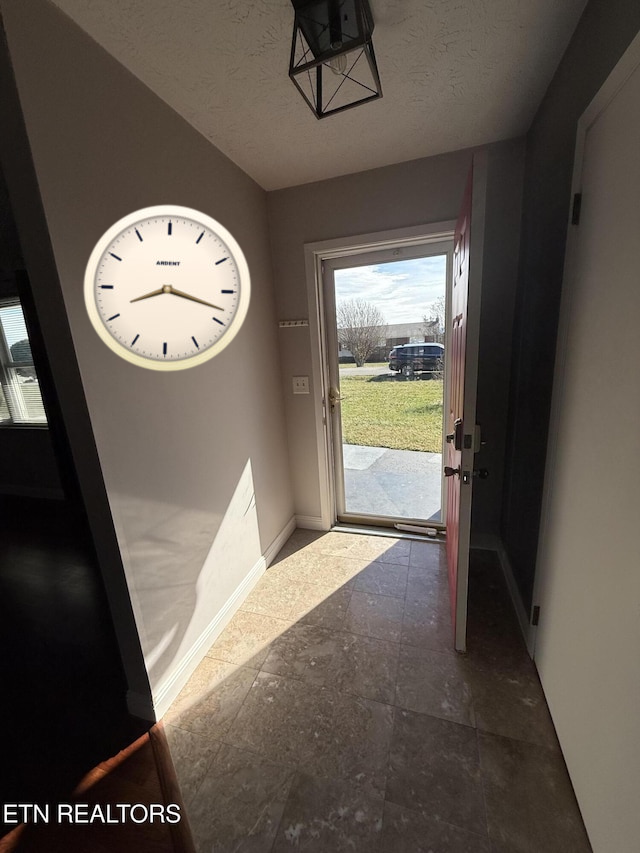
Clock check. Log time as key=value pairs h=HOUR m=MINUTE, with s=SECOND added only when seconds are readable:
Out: h=8 m=18
